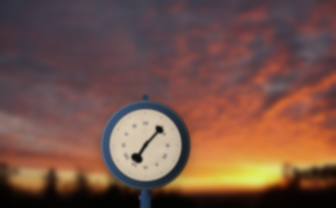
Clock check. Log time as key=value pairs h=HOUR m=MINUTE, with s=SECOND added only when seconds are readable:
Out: h=7 m=7
